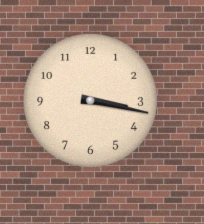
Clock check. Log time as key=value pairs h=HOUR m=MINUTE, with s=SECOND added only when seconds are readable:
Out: h=3 m=17
